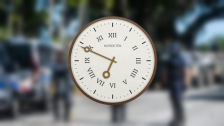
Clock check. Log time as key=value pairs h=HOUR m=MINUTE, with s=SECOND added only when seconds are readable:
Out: h=6 m=49
